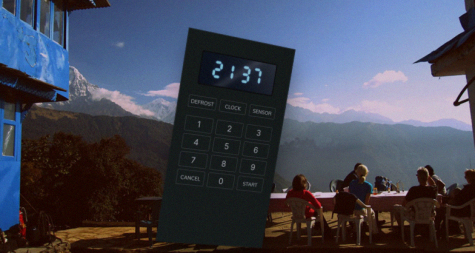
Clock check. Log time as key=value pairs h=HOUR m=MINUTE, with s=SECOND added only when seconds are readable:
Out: h=21 m=37
